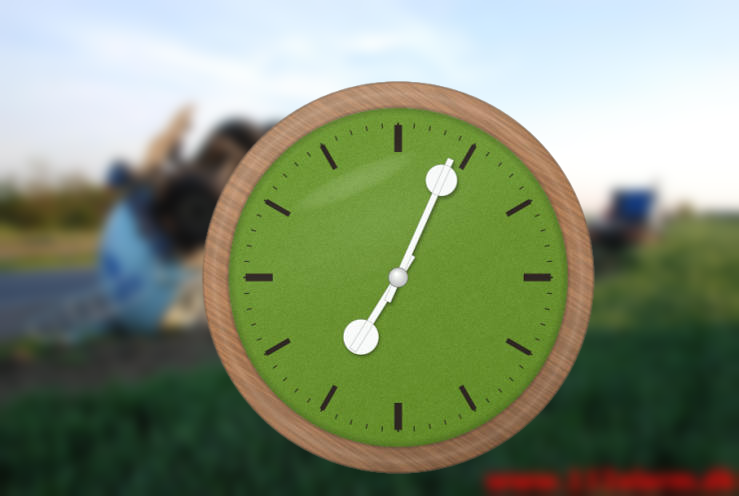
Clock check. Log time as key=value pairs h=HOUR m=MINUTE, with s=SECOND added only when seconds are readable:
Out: h=7 m=4
